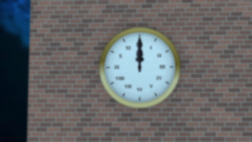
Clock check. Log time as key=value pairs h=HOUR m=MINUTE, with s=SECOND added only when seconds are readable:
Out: h=12 m=0
